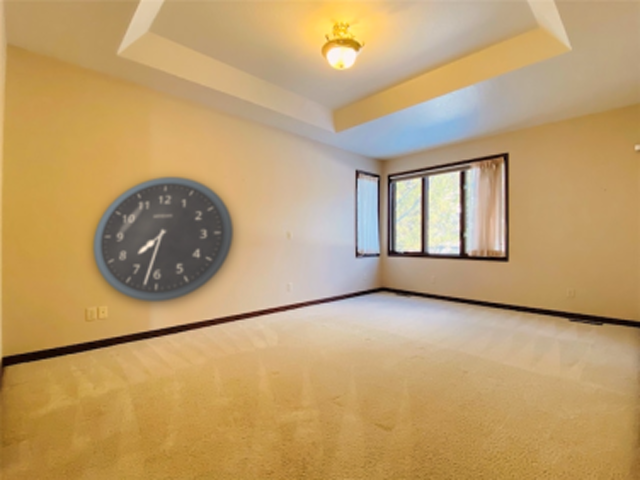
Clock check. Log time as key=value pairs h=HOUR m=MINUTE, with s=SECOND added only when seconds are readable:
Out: h=7 m=32
